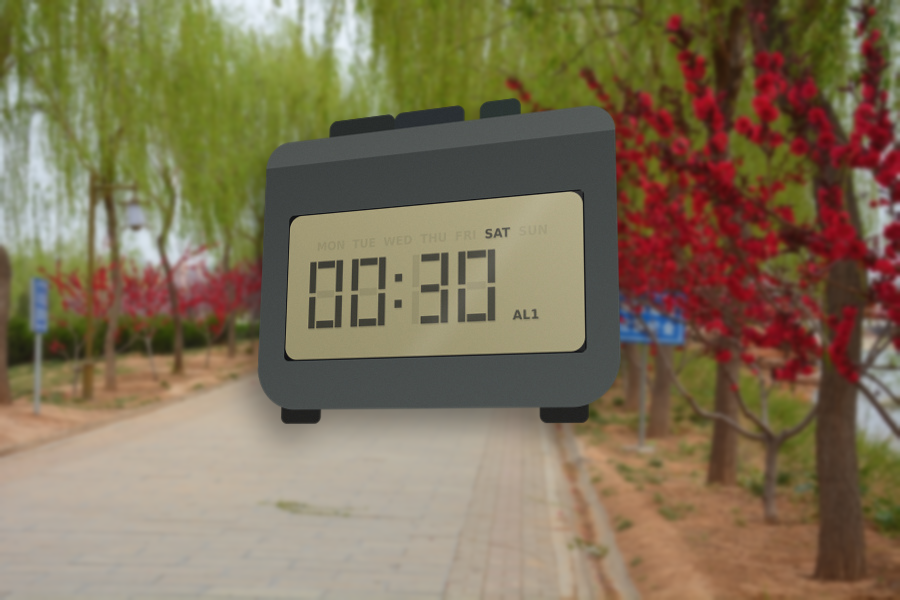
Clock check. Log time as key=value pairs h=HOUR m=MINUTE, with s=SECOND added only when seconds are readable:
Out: h=0 m=30
